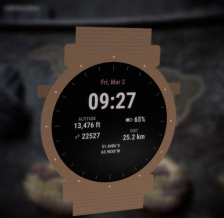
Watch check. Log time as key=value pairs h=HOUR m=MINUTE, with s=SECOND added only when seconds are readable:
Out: h=9 m=27
